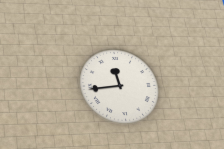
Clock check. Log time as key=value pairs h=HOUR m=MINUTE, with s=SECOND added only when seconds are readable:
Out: h=11 m=44
